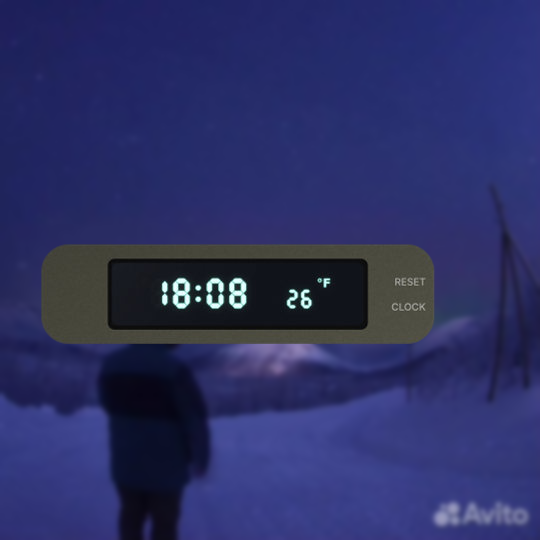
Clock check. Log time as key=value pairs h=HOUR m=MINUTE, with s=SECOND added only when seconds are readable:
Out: h=18 m=8
